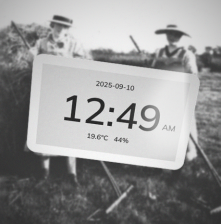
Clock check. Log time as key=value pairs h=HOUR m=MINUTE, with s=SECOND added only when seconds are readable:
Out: h=12 m=49
